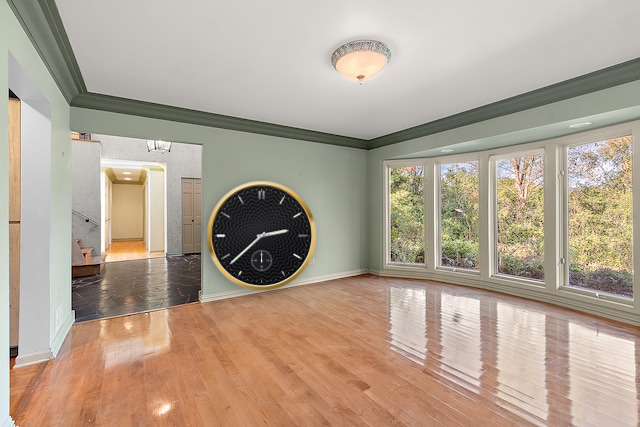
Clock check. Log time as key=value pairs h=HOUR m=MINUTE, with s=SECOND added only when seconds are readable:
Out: h=2 m=38
